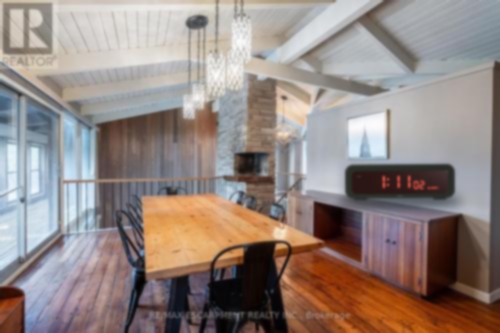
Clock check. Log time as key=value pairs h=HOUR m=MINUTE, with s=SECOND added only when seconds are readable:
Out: h=1 m=11
